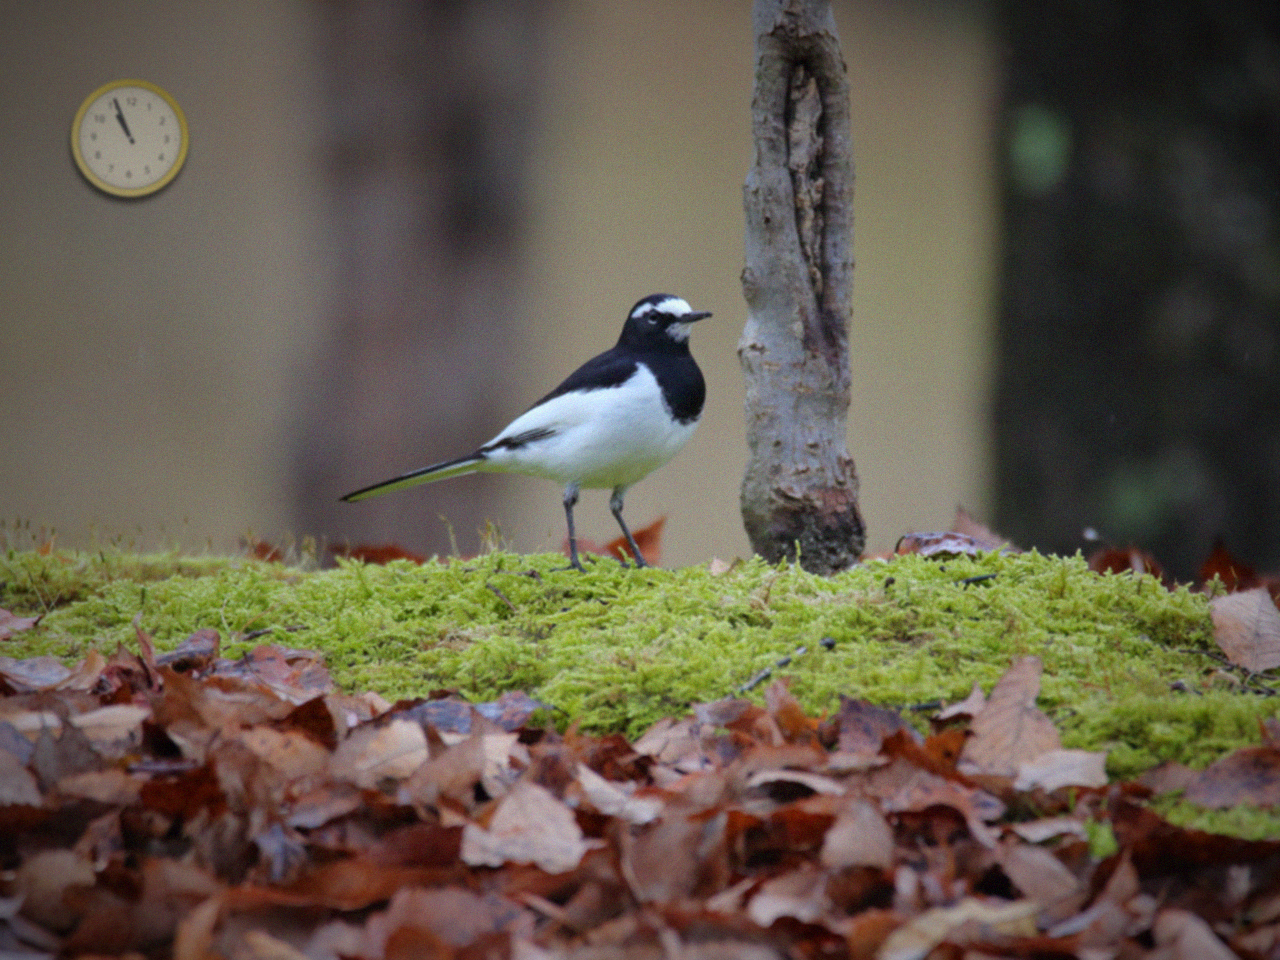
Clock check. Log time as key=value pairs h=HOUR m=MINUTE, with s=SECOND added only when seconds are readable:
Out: h=10 m=56
